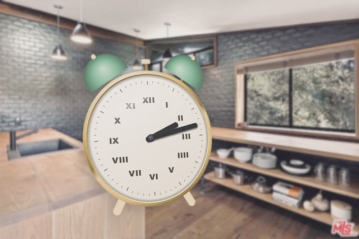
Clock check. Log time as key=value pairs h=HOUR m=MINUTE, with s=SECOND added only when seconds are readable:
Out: h=2 m=13
